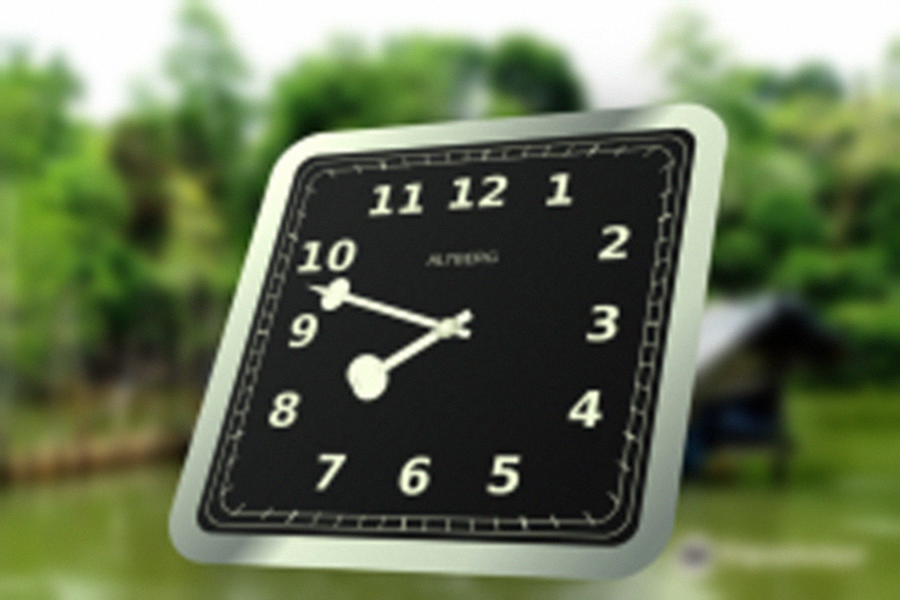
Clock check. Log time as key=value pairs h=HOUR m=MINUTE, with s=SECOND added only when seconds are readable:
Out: h=7 m=48
